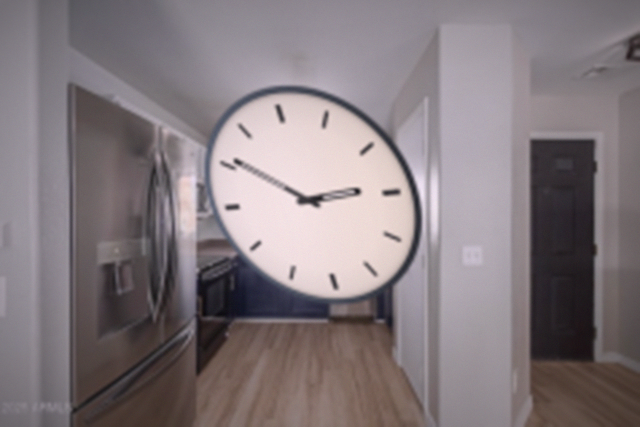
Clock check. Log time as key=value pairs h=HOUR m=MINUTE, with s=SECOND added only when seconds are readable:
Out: h=2 m=51
